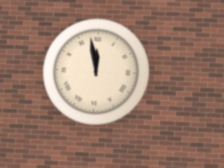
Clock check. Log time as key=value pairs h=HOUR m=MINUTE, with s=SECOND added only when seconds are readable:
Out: h=11 m=58
